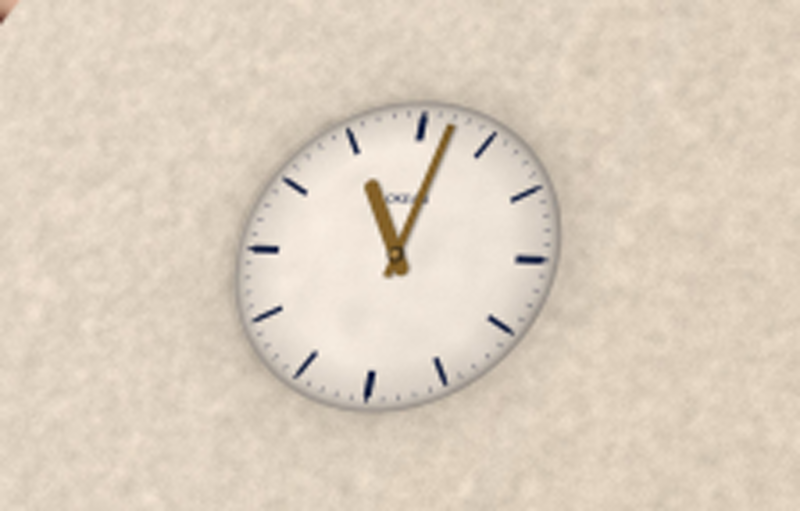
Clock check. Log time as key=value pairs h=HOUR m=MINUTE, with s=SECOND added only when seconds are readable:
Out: h=11 m=2
